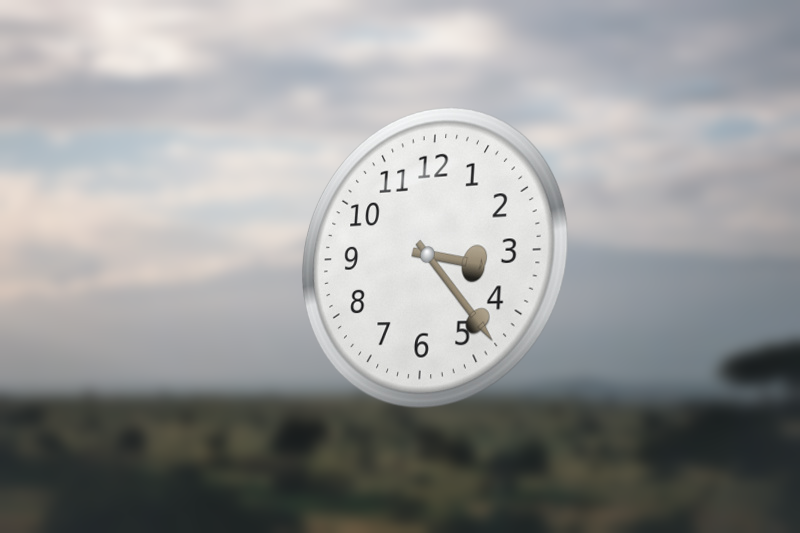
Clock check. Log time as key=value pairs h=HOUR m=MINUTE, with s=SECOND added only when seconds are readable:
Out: h=3 m=23
